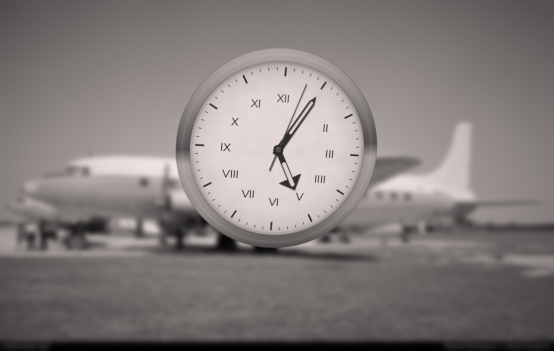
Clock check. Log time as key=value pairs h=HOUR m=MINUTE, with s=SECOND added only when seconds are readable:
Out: h=5 m=5 s=3
